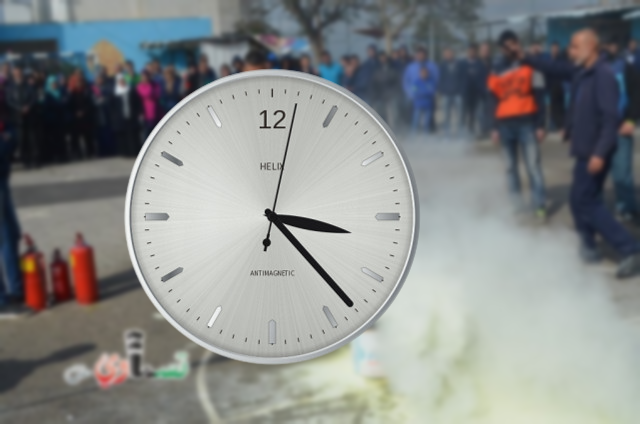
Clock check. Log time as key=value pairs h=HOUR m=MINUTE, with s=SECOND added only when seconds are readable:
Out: h=3 m=23 s=2
